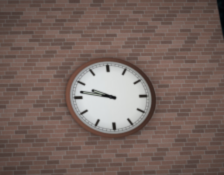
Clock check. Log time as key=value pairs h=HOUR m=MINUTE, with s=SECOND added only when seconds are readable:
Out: h=9 m=47
